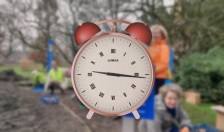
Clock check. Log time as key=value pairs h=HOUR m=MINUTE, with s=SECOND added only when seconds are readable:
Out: h=9 m=16
